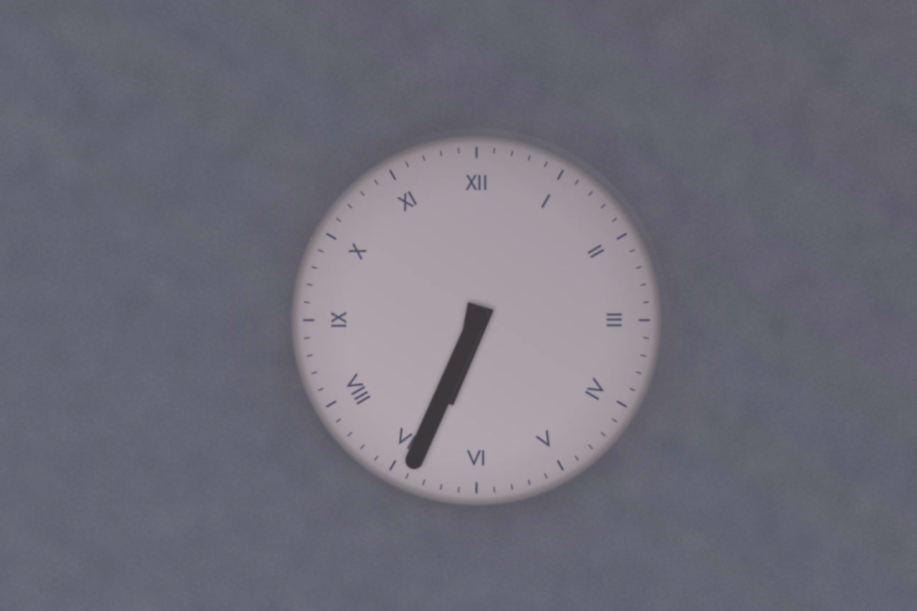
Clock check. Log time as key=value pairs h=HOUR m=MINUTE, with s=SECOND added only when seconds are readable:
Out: h=6 m=34
